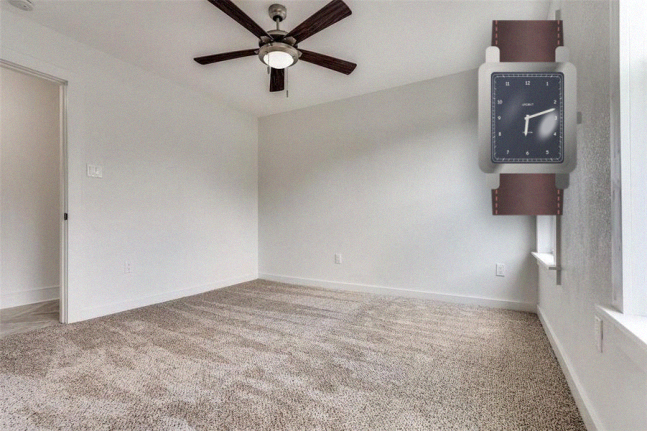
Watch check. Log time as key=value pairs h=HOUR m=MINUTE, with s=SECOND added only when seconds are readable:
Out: h=6 m=12
